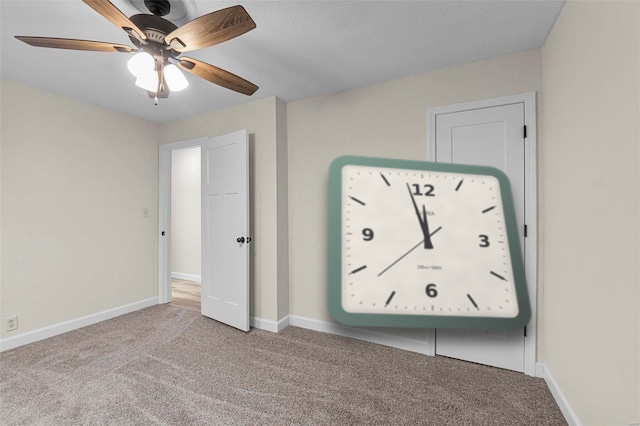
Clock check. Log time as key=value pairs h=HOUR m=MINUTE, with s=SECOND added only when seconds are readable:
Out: h=11 m=57 s=38
